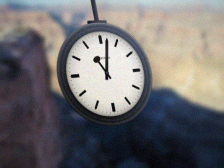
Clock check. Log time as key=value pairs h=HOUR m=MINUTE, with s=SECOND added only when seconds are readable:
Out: h=11 m=2
